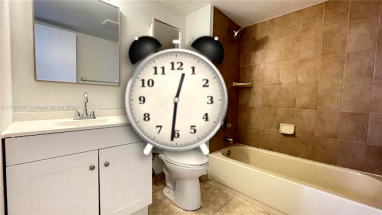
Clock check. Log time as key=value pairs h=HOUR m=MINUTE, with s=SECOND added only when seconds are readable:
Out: h=12 m=31
